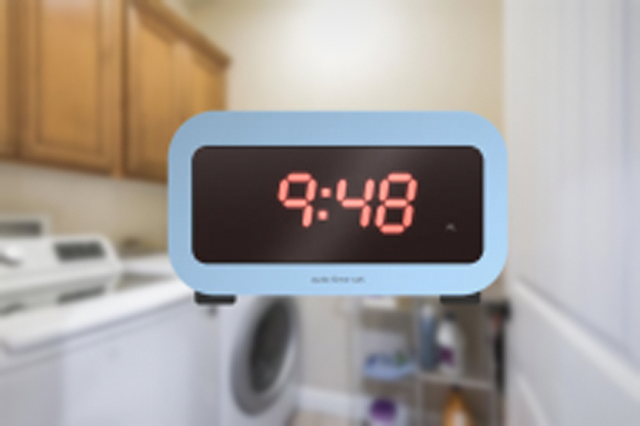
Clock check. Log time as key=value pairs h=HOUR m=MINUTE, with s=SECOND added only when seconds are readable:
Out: h=9 m=48
